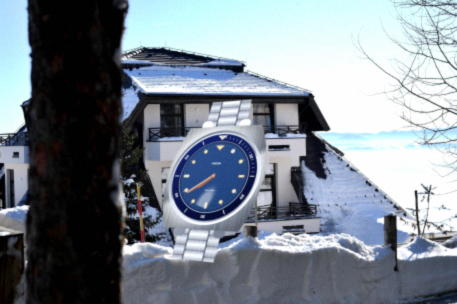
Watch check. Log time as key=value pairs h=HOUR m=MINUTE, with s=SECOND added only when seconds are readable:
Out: h=7 m=39
